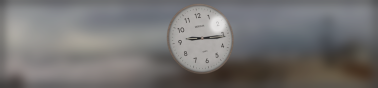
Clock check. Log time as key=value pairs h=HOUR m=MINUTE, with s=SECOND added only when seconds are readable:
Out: h=9 m=16
